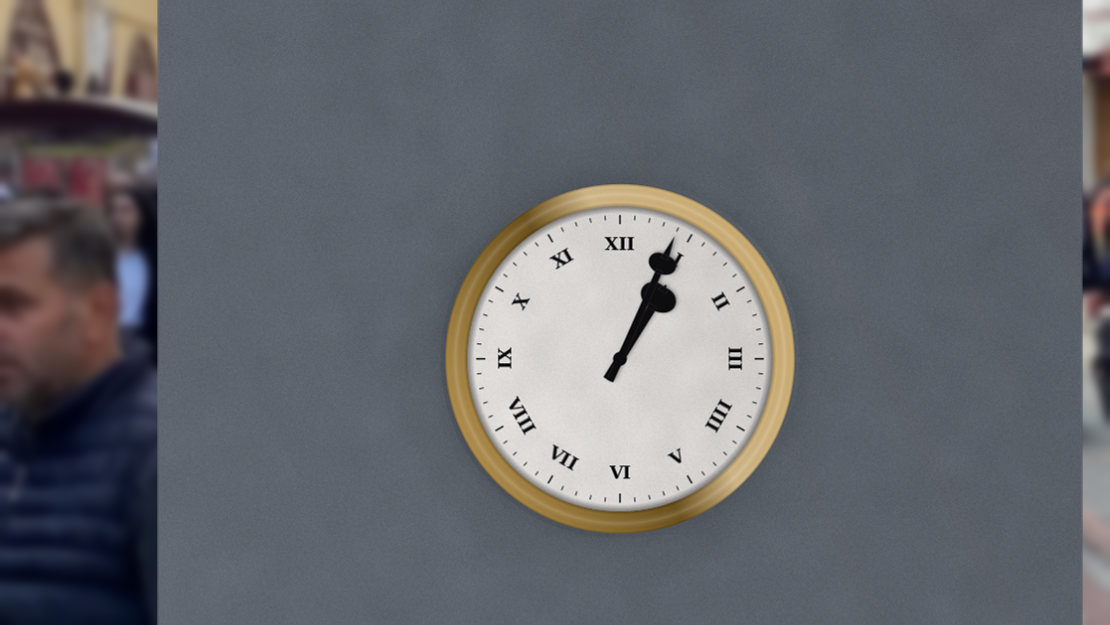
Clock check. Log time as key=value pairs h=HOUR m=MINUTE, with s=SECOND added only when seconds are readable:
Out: h=1 m=4
